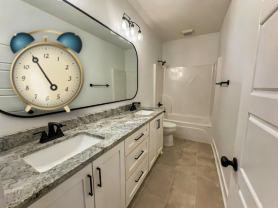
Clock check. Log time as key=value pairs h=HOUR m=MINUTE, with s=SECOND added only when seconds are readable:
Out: h=4 m=55
